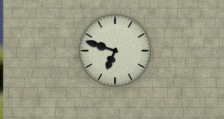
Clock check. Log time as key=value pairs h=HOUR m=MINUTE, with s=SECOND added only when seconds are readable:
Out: h=6 m=48
